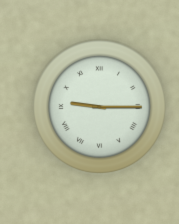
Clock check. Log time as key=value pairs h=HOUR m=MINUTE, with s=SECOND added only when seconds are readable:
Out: h=9 m=15
